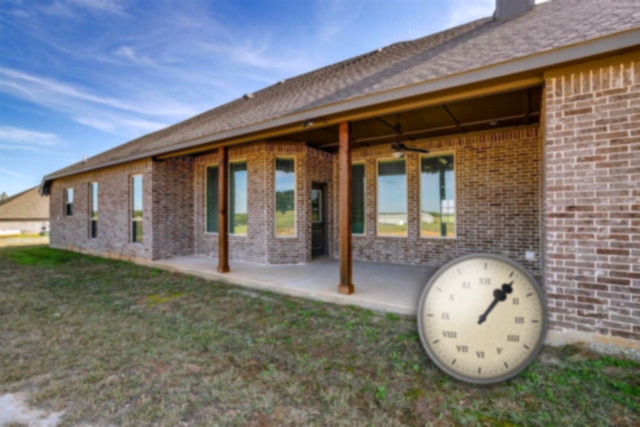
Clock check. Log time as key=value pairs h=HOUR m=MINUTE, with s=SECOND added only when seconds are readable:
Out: h=1 m=6
